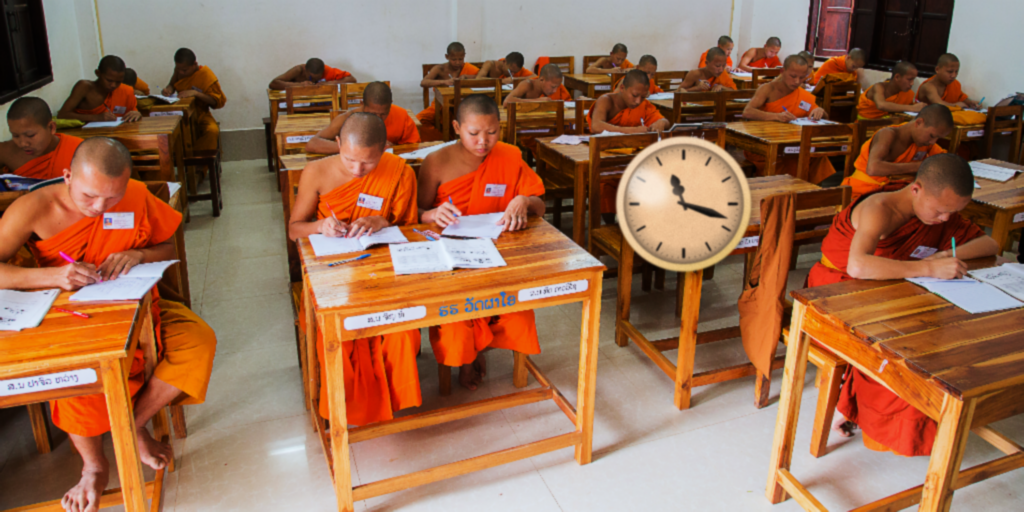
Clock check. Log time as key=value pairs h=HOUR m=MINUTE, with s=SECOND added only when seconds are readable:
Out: h=11 m=18
